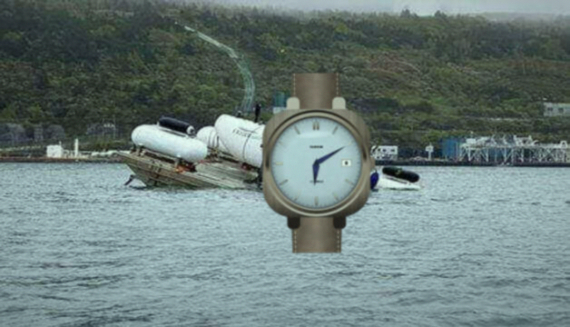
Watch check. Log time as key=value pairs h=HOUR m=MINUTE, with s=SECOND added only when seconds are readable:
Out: h=6 m=10
